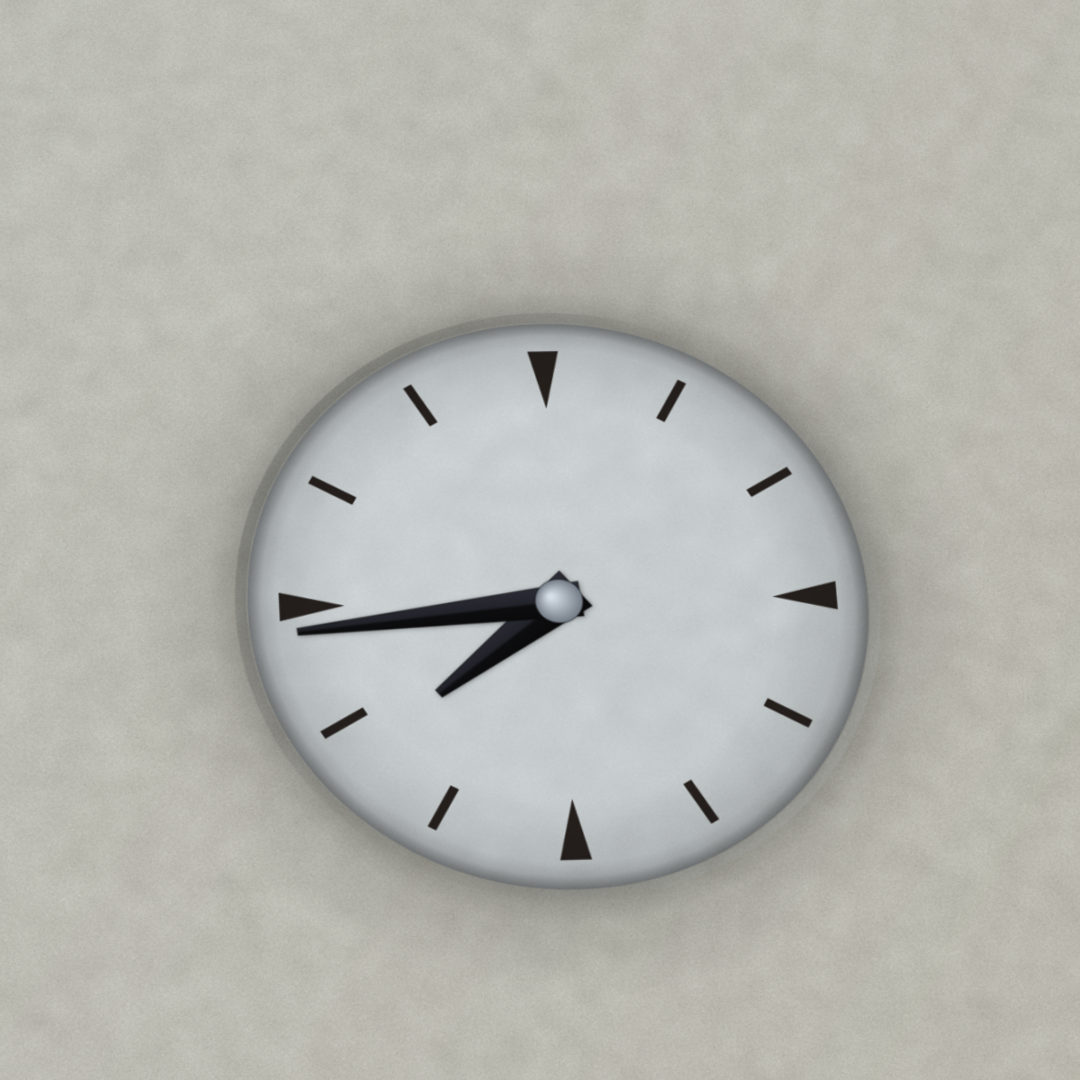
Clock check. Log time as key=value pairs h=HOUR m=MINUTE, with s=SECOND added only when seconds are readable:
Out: h=7 m=44
